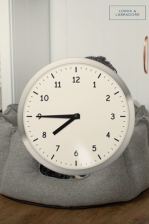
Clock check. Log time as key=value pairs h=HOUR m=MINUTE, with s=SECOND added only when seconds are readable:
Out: h=7 m=45
